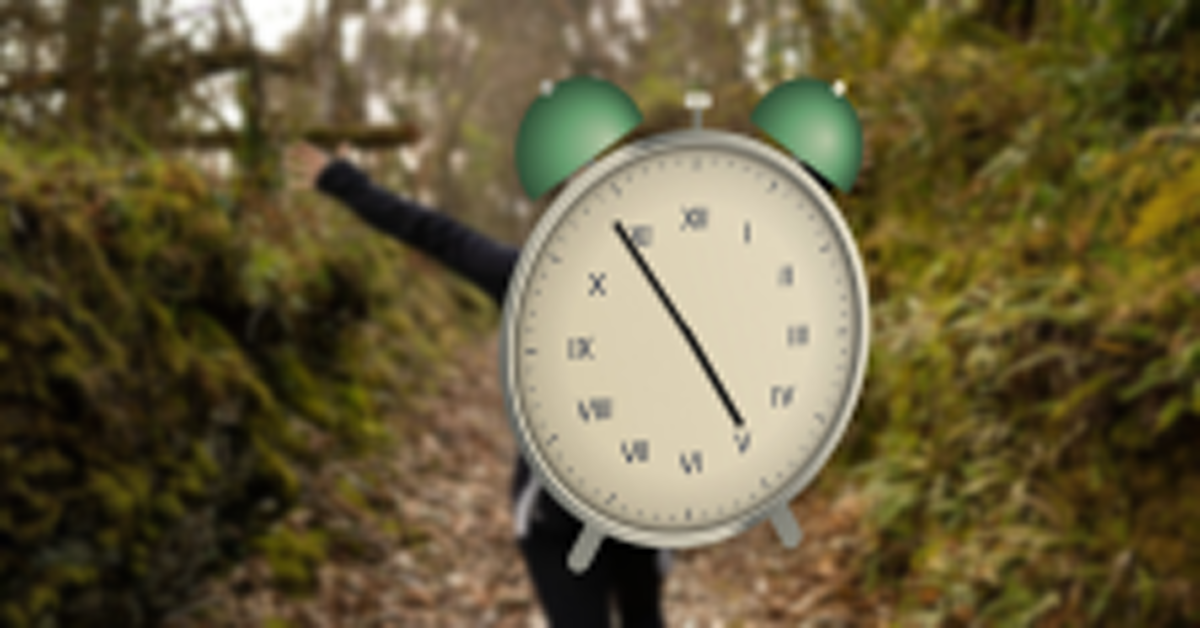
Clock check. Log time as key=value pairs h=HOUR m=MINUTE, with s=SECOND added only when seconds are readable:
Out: h=4 m=54
